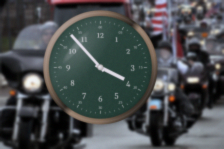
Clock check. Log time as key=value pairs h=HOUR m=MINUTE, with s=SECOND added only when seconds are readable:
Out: h=3 m=53
